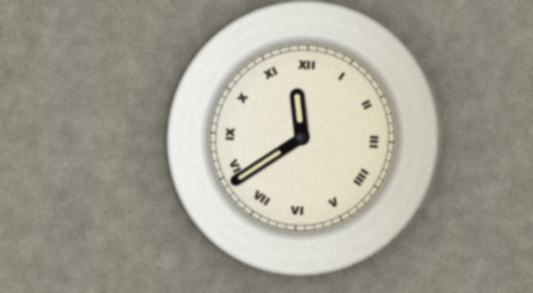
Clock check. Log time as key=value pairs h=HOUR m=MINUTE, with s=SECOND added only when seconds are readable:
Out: h=11 m=39
